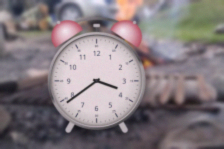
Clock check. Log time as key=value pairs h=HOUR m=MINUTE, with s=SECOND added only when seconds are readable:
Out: h=3 m=39
